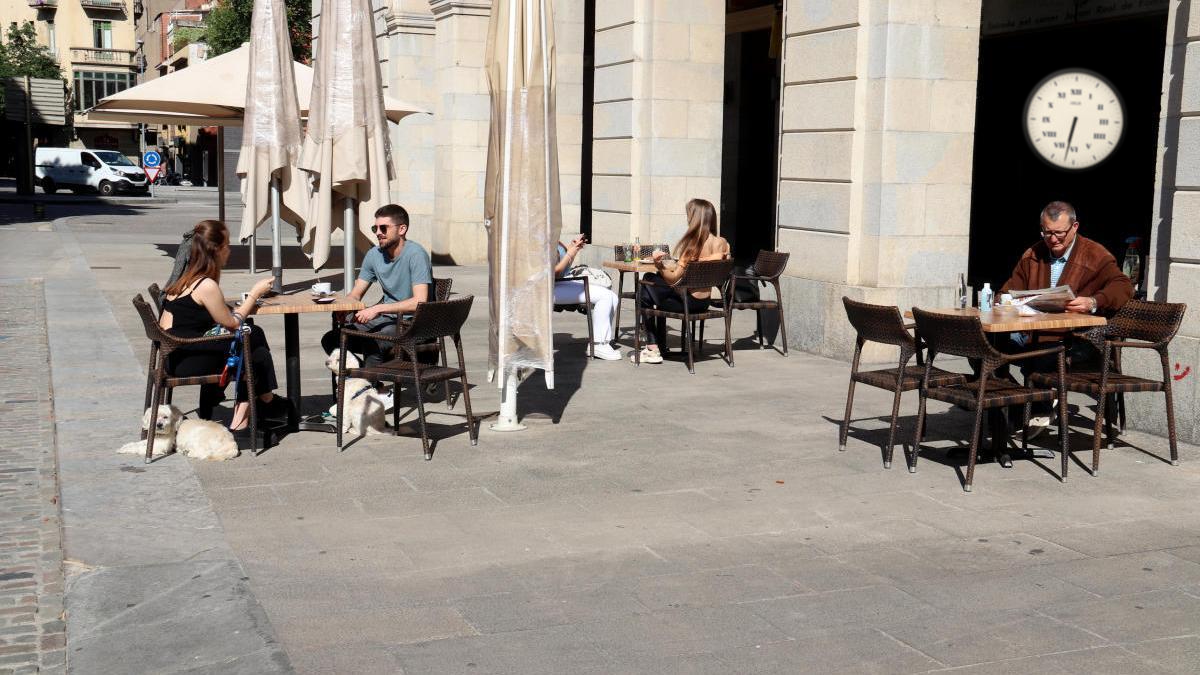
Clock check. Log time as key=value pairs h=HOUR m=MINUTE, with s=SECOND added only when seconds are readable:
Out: h=6 m=32
